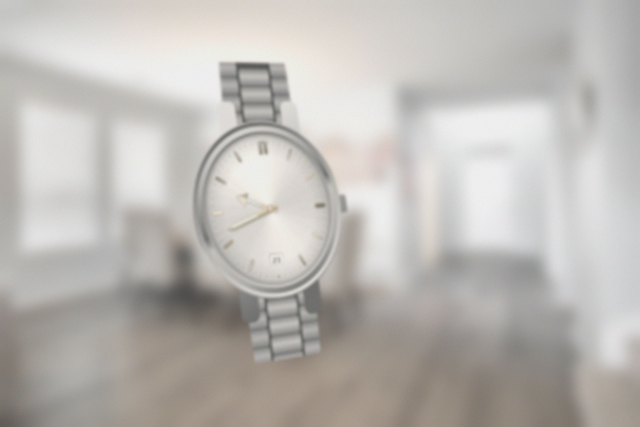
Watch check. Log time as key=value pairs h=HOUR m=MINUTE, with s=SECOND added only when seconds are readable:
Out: h=9 m=42
